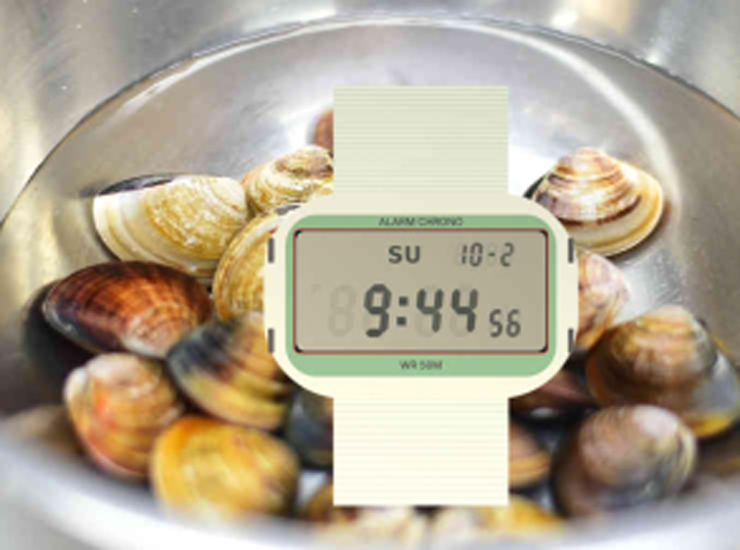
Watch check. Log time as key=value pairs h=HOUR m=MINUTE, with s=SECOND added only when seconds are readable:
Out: h=9 m=44 s=56
